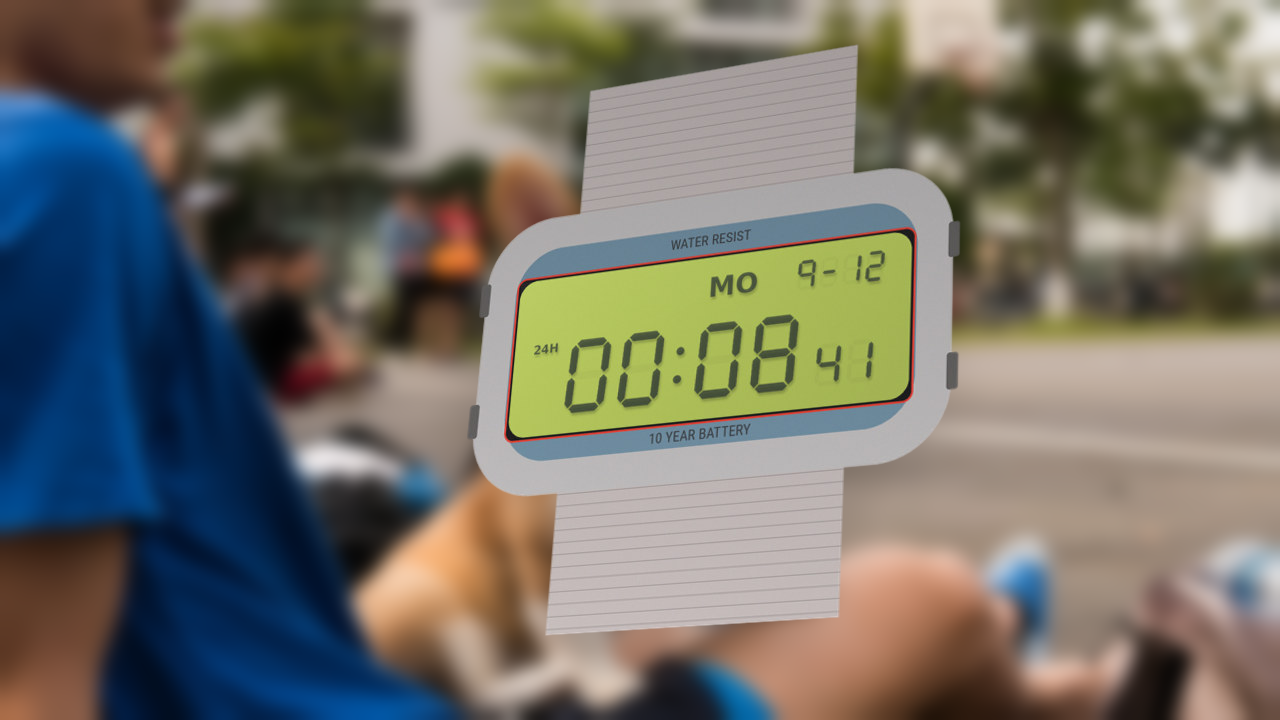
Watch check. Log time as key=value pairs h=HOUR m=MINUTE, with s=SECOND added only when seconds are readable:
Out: h=0 m=8 s=41
